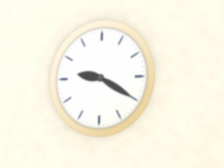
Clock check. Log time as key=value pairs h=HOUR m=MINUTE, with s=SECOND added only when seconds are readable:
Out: h=9 m=20
